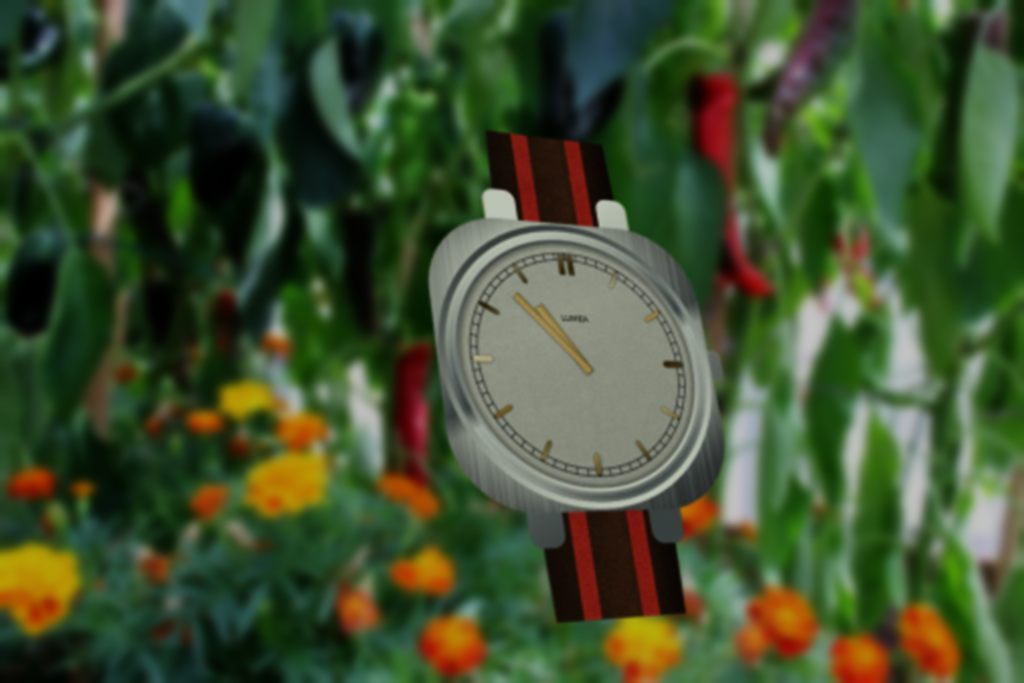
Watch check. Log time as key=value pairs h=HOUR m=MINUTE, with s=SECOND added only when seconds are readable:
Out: h=10 m=53
